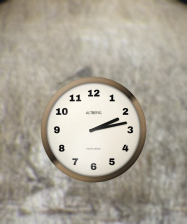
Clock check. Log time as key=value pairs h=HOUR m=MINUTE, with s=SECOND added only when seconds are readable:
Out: h=2 m=13
